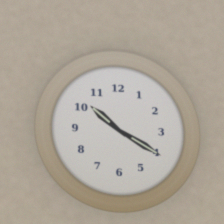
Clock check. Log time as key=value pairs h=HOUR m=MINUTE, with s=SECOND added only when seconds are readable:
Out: h=10 m=20
